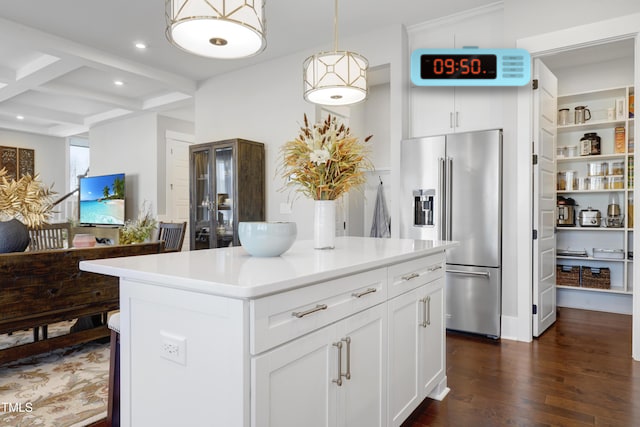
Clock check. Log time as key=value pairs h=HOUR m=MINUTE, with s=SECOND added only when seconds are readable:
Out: h=9 m=50
